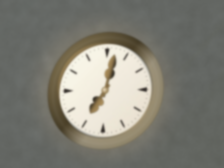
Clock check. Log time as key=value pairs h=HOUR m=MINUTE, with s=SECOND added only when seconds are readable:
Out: h=7 m=2
